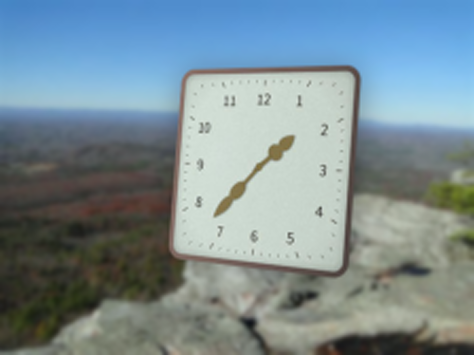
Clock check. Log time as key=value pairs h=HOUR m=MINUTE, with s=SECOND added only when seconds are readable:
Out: h=1 m=37
